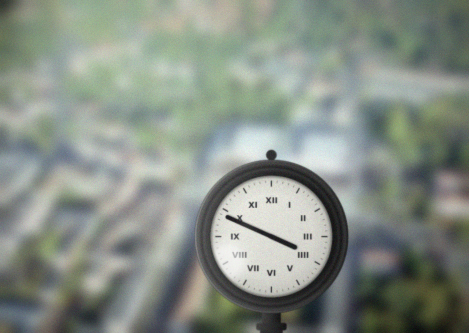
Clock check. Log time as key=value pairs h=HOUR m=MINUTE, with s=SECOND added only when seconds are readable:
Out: h=3 m=49
